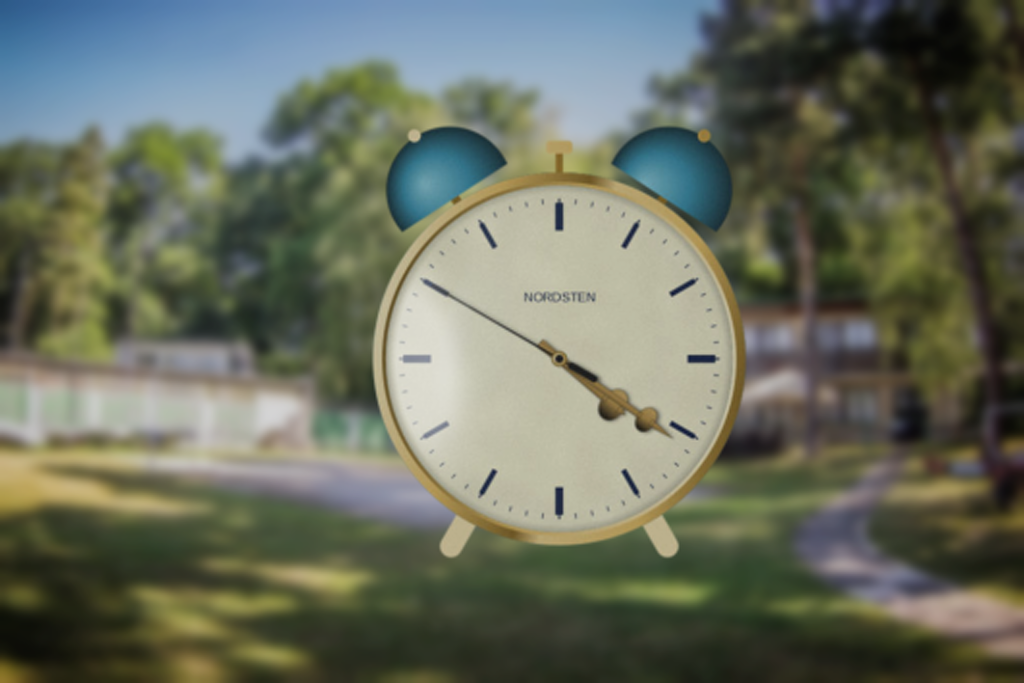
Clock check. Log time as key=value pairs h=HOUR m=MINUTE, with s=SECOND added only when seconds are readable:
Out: h=4 m=20 s=50
